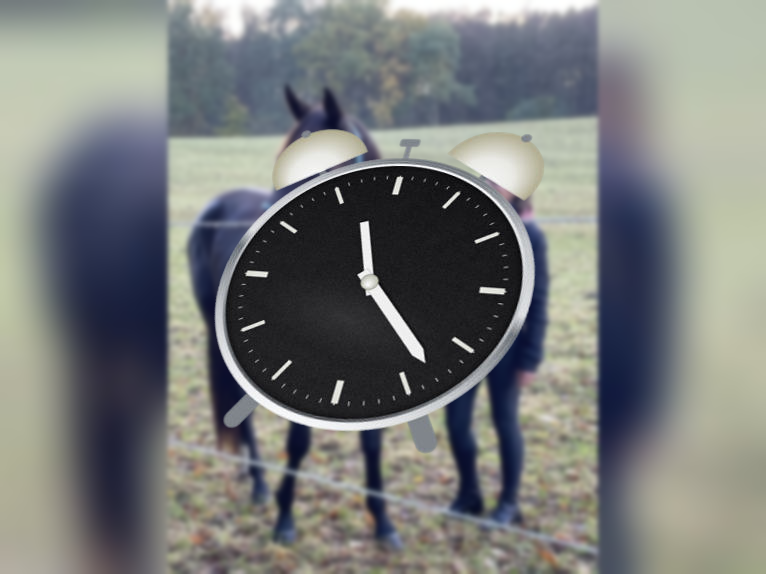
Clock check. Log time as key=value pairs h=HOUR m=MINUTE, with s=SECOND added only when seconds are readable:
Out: h=11 m=23
